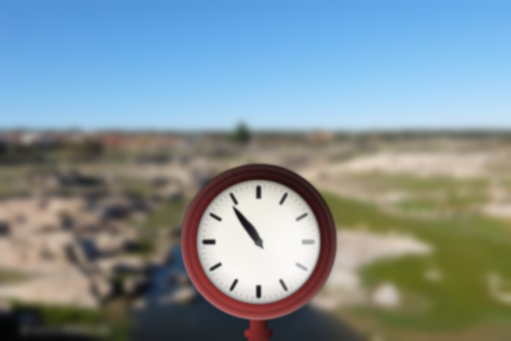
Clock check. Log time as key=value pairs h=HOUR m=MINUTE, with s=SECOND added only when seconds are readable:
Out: h=10 m=54
